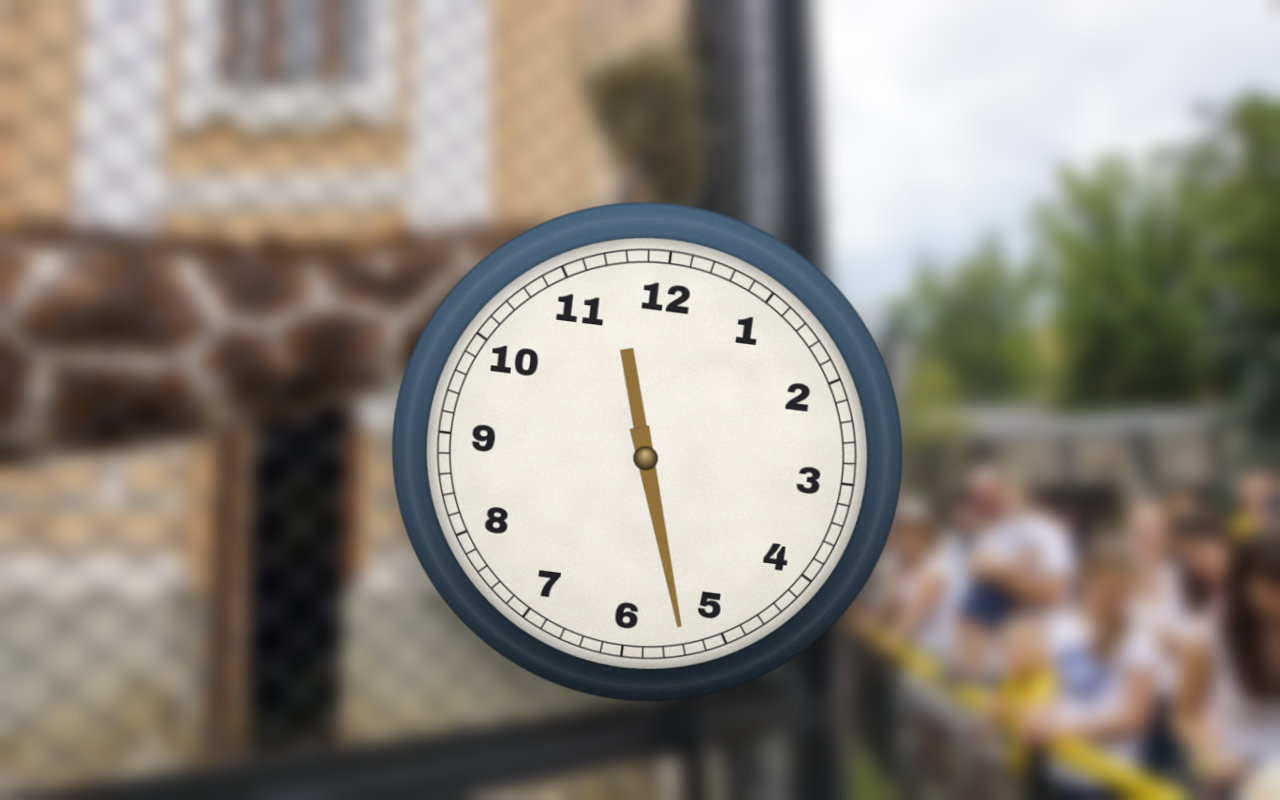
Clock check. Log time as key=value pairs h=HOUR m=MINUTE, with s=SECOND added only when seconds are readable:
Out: h=11 m=27
